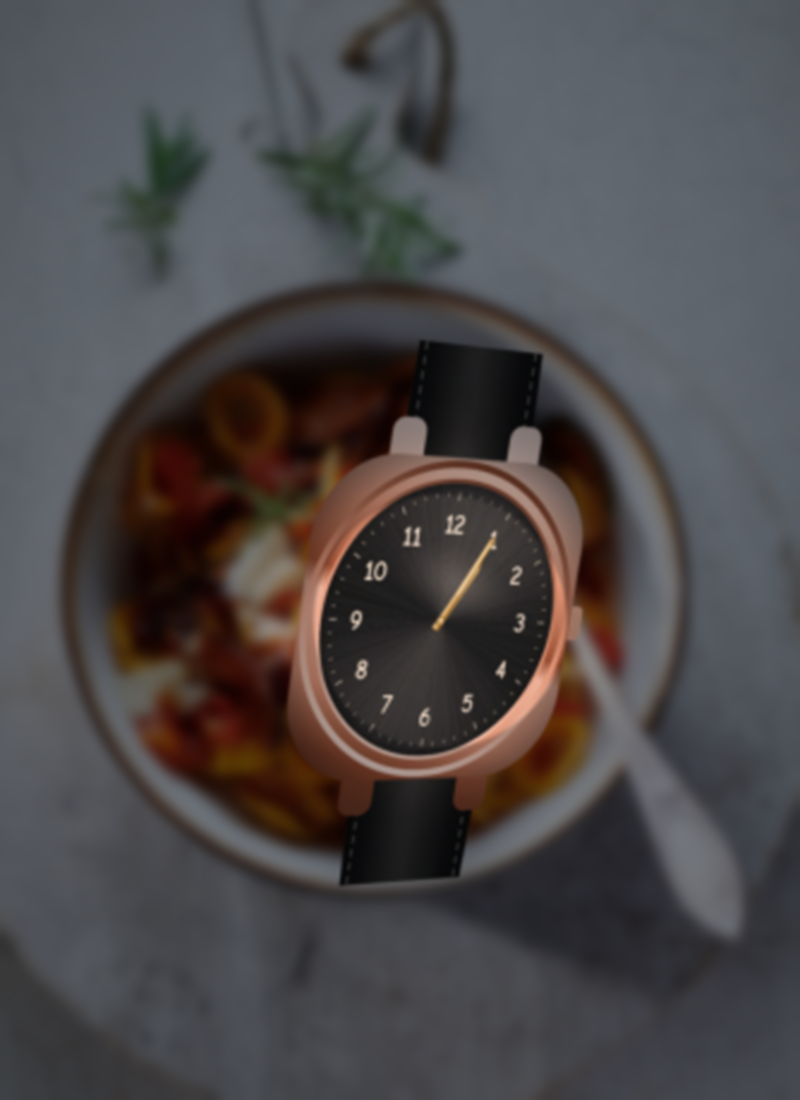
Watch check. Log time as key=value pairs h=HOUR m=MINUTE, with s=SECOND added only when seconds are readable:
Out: h=1 m=5
